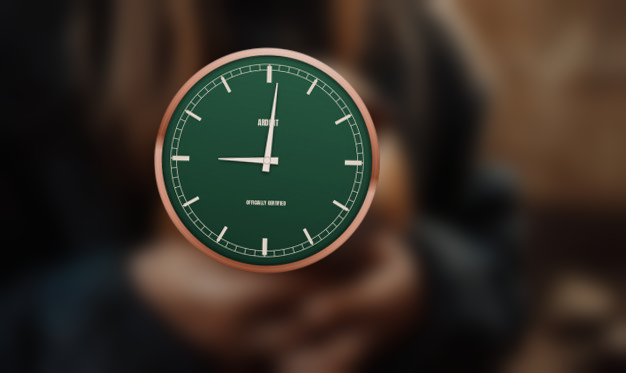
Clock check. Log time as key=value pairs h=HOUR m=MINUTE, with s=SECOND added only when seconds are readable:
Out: h=9 m=1
